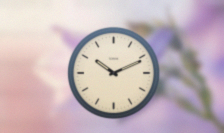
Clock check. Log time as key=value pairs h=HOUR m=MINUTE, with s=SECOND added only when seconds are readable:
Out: h=10 m=11
